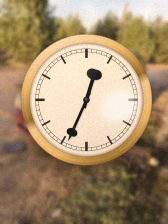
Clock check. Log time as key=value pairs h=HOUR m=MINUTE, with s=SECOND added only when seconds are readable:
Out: h=12 m=34
